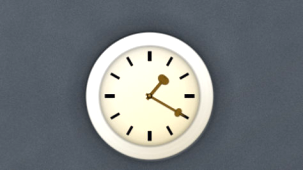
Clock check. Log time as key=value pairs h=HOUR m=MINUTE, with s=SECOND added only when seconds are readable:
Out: h=1 m=20
